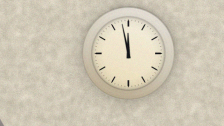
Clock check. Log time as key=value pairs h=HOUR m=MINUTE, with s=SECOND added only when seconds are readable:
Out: h=11 m=58
